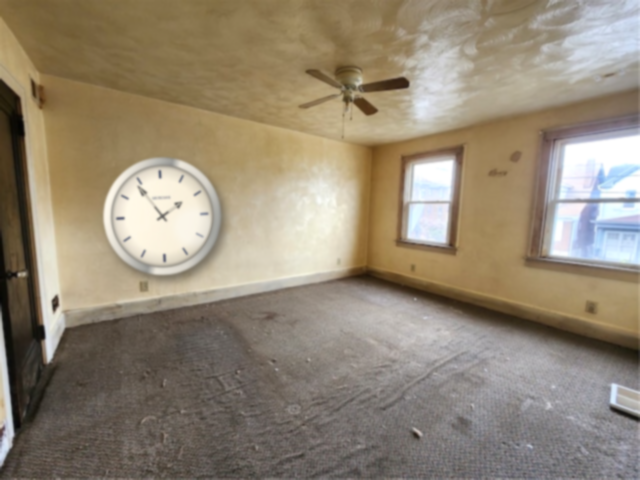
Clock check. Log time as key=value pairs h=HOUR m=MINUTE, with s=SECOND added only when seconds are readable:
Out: h=1 m=54
